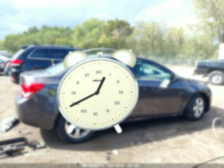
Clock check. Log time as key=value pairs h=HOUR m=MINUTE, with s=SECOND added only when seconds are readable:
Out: h=12 m=40
